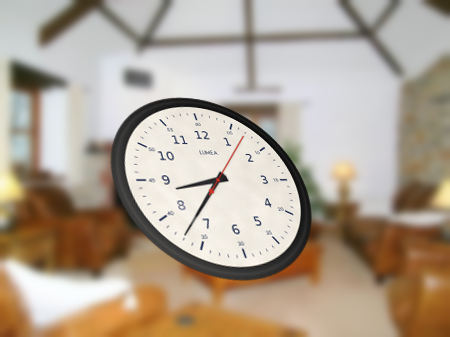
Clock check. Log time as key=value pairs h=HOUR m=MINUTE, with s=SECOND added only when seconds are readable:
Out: h=8 m=37 s=7
